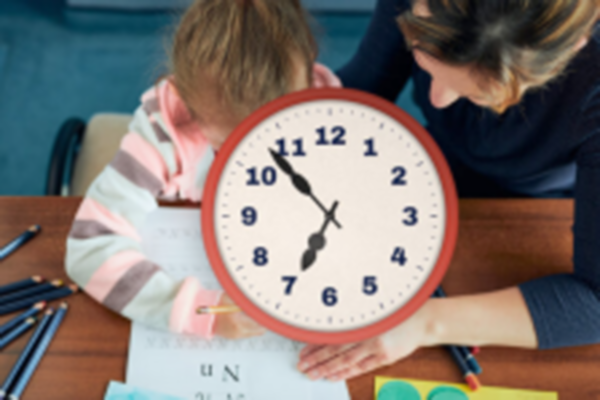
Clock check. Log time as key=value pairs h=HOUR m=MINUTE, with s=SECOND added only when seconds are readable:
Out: h=6 m=53
